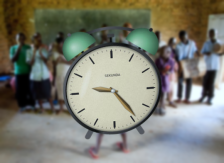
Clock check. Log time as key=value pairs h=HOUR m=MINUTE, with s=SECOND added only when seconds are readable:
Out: h=9 m=24
